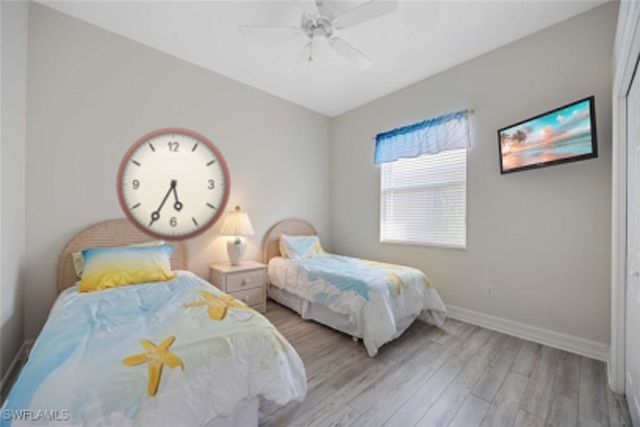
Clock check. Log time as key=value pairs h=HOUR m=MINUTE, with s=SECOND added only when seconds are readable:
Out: h=5 m=35
